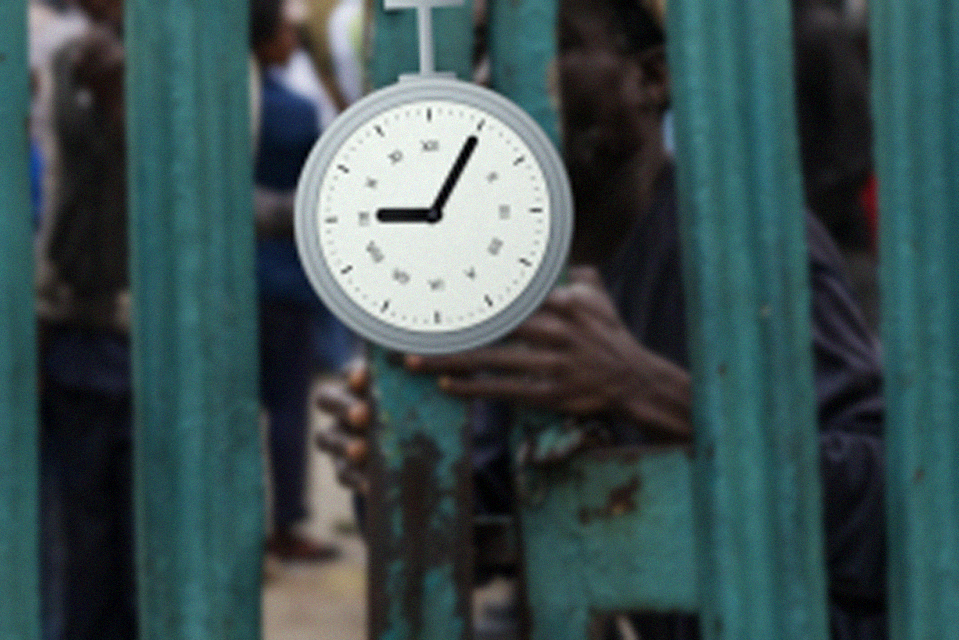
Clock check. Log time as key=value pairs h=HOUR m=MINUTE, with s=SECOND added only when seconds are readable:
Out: h=9 m=5
